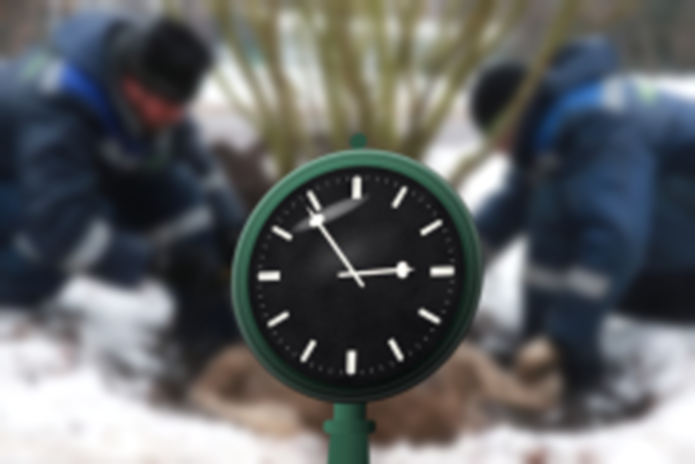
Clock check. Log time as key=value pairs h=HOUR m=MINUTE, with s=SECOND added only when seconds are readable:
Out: h=2 m=54
